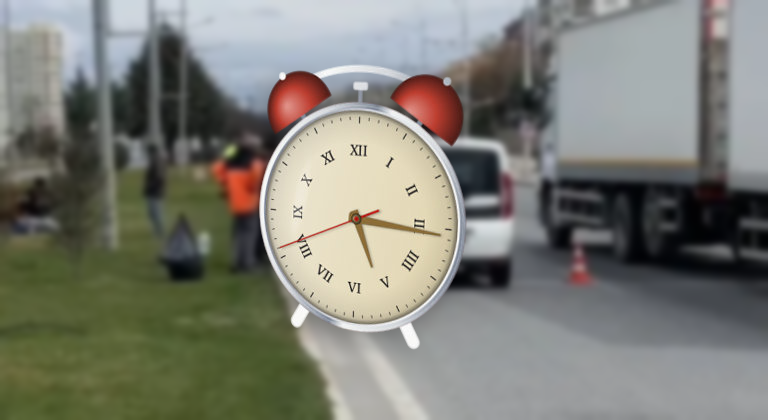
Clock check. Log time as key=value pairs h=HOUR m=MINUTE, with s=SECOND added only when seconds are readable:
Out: h=5 m=15 s=41
